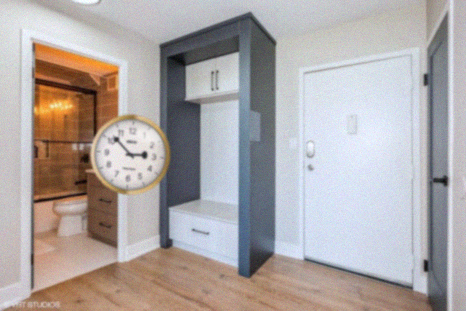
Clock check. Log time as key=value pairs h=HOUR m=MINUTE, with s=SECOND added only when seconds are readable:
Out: h=2 m=52
